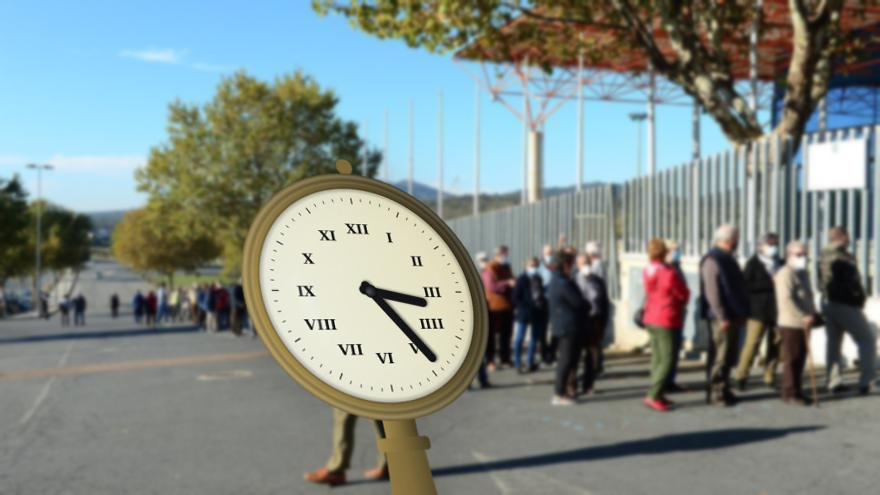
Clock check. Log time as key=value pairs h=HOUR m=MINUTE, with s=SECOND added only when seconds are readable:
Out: h=3 m=24
